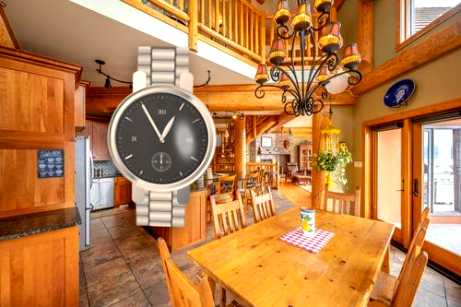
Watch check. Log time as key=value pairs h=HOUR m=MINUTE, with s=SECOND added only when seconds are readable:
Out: h=12 m=55
